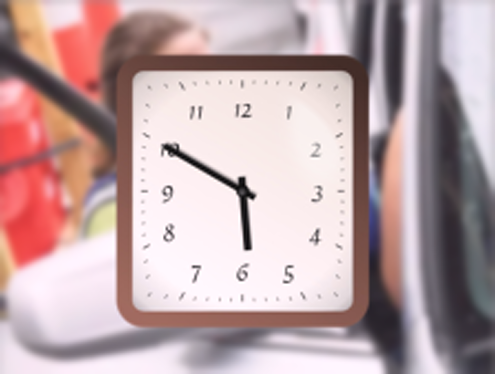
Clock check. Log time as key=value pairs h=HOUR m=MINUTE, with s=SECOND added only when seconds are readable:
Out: h=5 m=50
